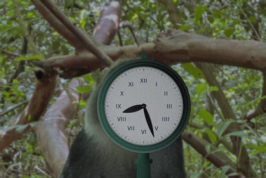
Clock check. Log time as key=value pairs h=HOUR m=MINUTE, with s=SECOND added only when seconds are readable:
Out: h=8 m=27
